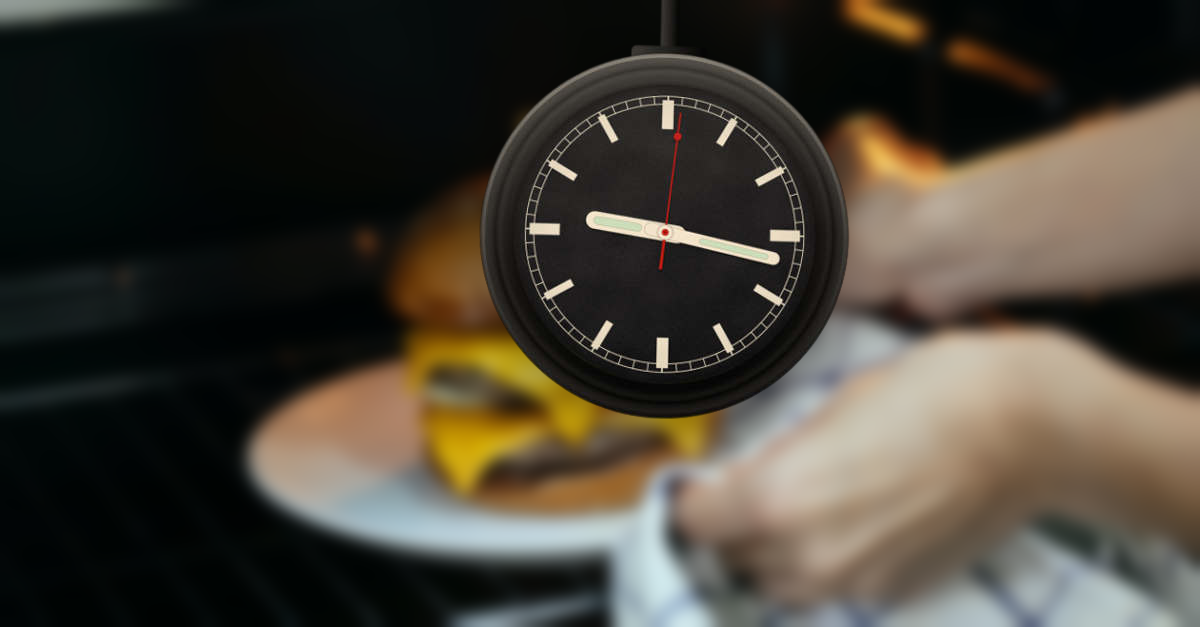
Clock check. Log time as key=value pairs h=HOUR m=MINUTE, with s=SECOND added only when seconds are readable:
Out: h=9 m=17 s=1
